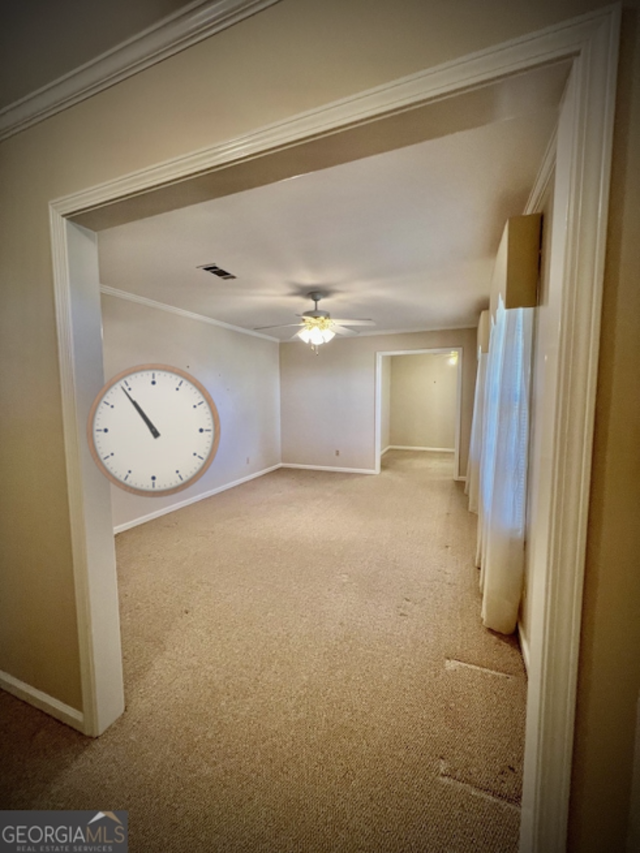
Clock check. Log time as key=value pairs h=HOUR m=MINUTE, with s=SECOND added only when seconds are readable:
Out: h=10 m=54
